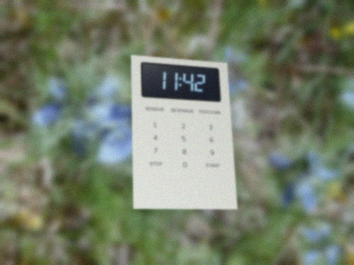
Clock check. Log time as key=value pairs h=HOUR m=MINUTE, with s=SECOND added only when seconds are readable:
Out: h=11 m=42
